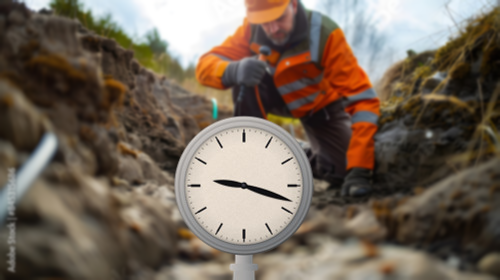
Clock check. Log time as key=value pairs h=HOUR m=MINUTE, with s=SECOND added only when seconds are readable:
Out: h=9 m=18
